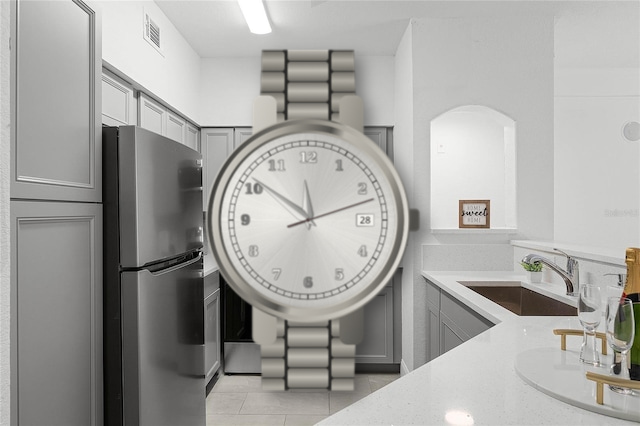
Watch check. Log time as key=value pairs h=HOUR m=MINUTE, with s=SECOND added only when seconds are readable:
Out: h=11 m=51 s=12
